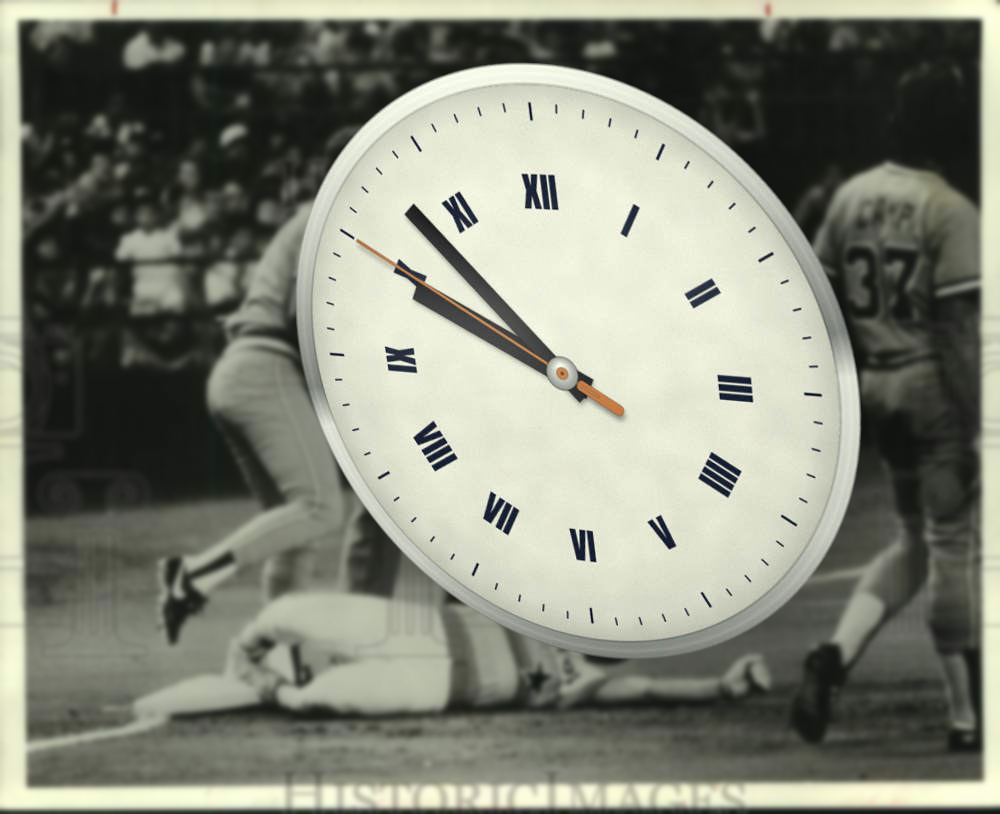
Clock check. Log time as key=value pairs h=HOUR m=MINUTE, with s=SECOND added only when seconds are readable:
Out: h=9 m=52 s=50
